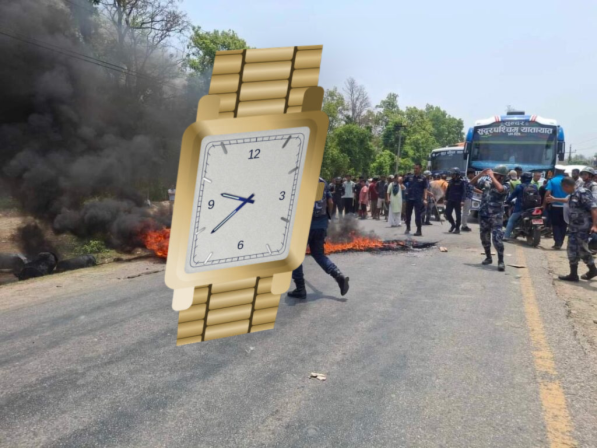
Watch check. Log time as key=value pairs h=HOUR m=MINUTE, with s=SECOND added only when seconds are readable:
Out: h=9 m=38
